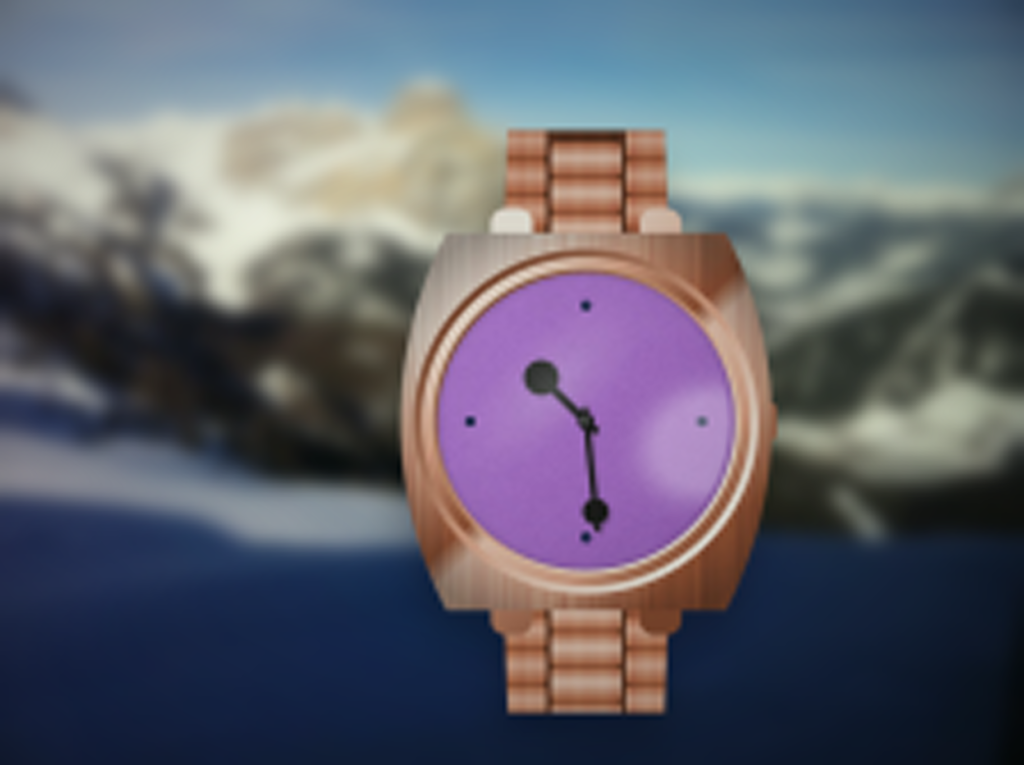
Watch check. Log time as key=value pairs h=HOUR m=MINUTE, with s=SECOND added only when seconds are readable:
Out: h=10 m=29
